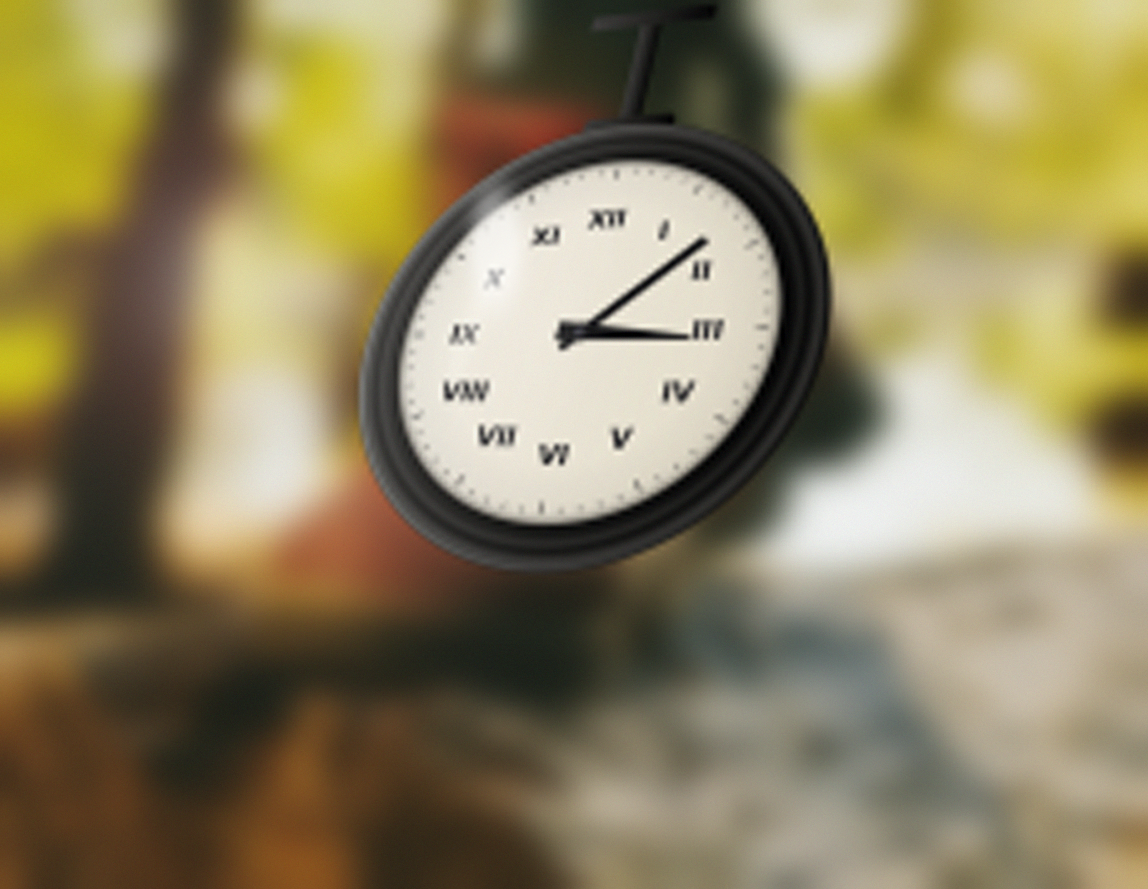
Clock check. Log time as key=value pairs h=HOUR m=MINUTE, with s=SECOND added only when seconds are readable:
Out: h=3 m=8
